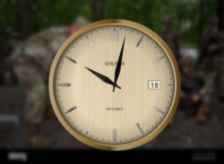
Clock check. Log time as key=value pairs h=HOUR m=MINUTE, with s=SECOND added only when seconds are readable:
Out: h=10 m=2
